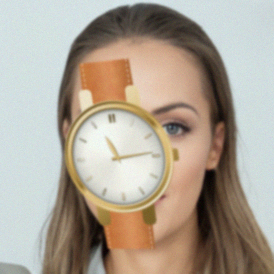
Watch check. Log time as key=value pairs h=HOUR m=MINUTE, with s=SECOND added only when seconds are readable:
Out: h=11 m=14
